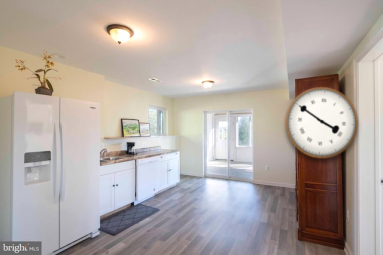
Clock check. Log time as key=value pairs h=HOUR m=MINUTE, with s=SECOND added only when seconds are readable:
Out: h=3 m=50
